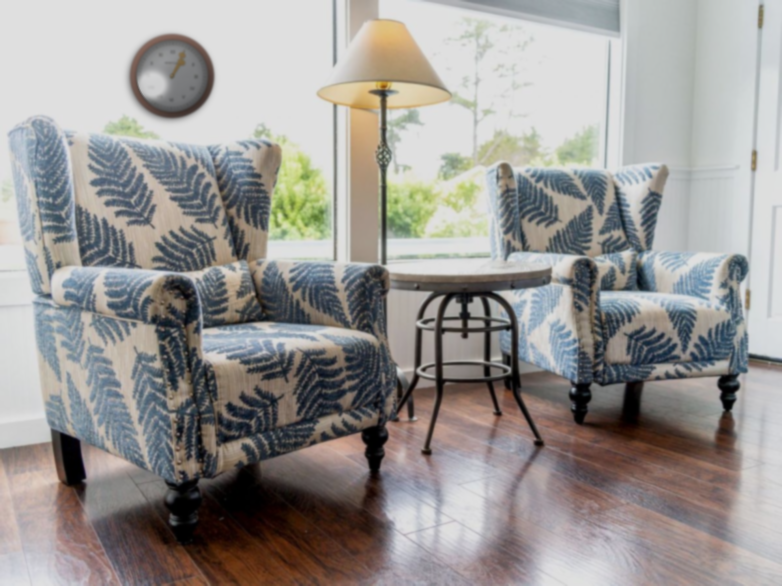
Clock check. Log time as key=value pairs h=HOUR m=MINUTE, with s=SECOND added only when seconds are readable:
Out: h=1 m=4
